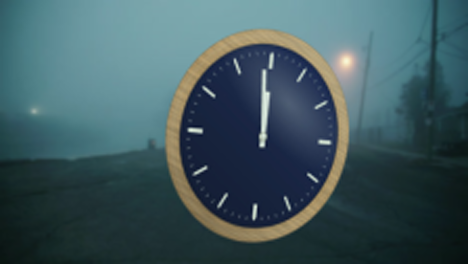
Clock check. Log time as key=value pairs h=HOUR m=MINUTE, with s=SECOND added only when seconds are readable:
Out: h=11 m=59
